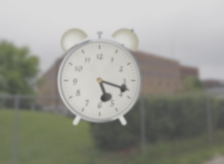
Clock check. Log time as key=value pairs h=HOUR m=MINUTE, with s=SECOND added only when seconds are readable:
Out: h=5 m=18
